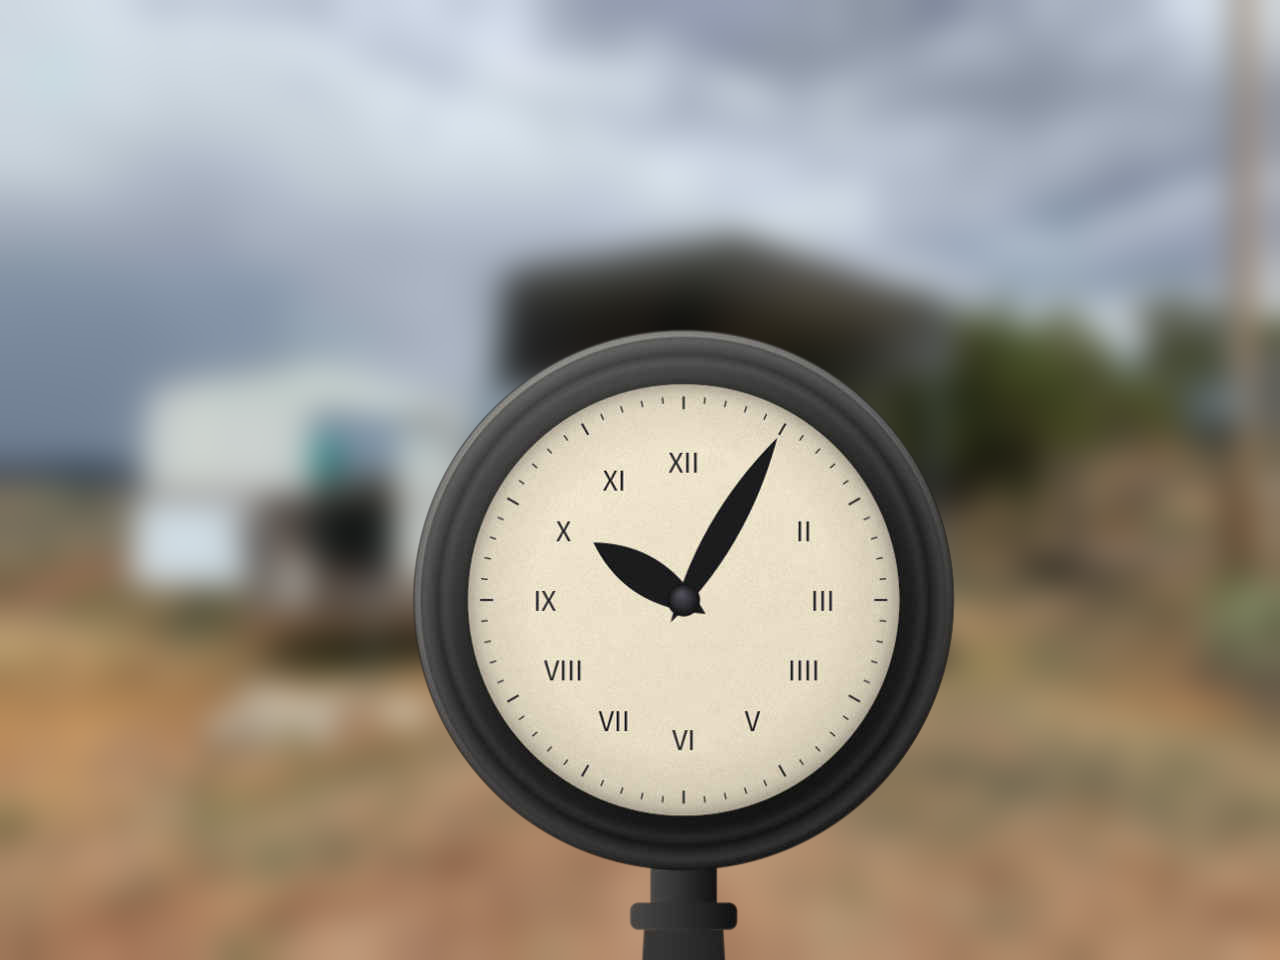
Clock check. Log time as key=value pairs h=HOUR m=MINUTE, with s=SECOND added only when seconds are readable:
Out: h=10 m=5
